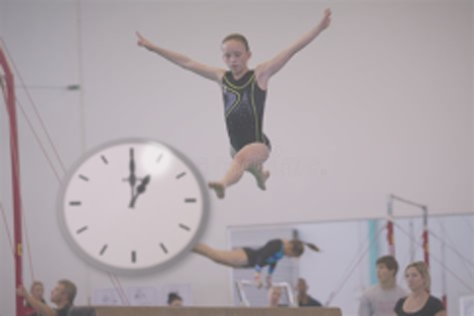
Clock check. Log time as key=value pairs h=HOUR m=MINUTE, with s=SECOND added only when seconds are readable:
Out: h=1 m=0
